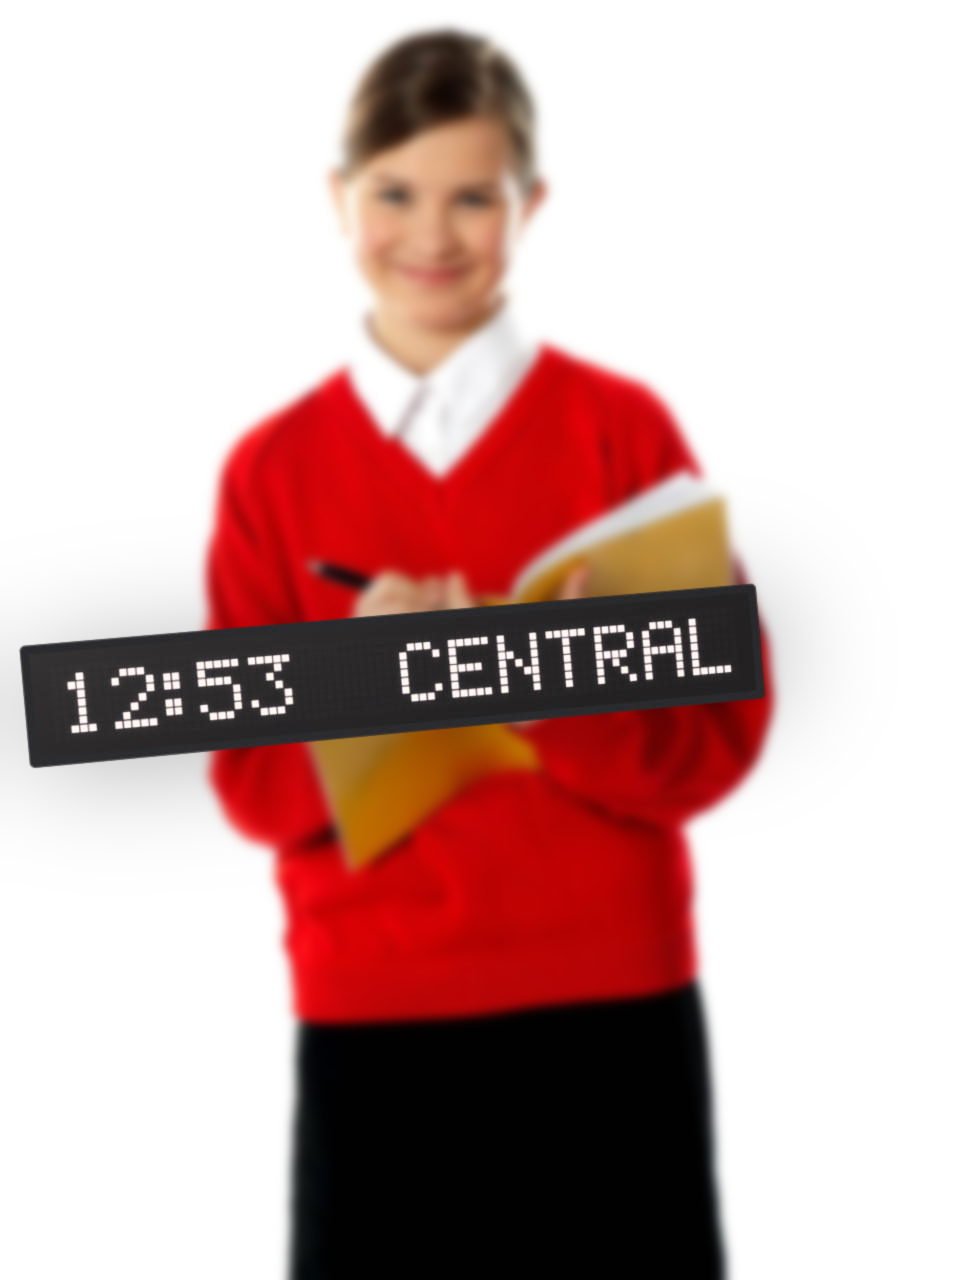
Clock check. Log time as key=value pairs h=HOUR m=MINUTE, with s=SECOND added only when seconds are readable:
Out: h=12 m=53
